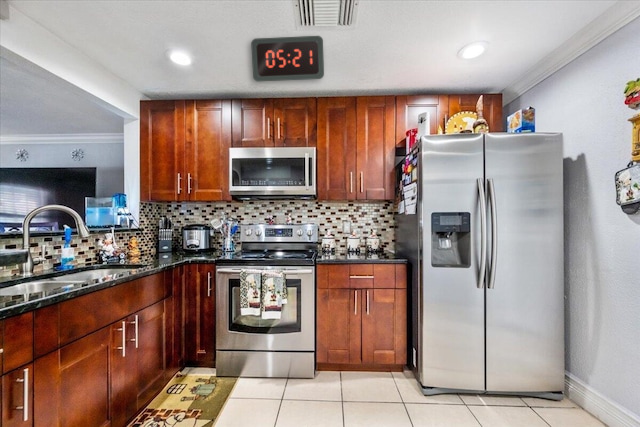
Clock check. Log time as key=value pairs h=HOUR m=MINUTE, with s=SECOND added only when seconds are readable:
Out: h=5 m=21
